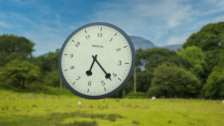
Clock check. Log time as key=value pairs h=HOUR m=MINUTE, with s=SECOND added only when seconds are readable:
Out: h=6 m=22
